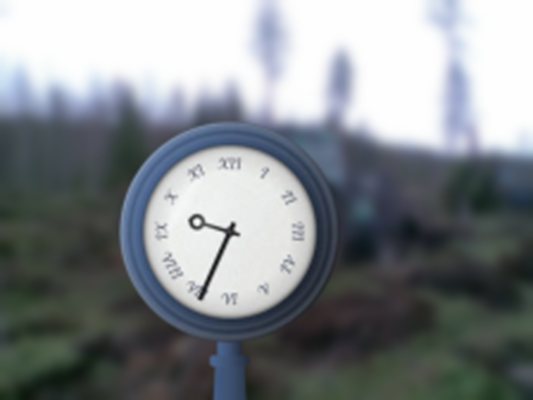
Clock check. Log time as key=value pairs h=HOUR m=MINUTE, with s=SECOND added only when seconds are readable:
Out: h=9 m=34
